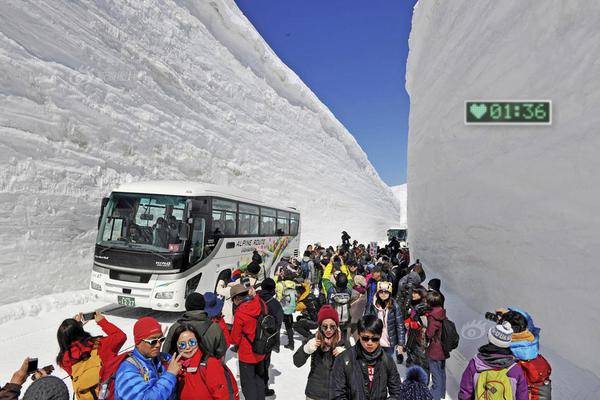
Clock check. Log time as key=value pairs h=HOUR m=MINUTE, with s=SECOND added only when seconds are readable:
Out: h=1 m=36
